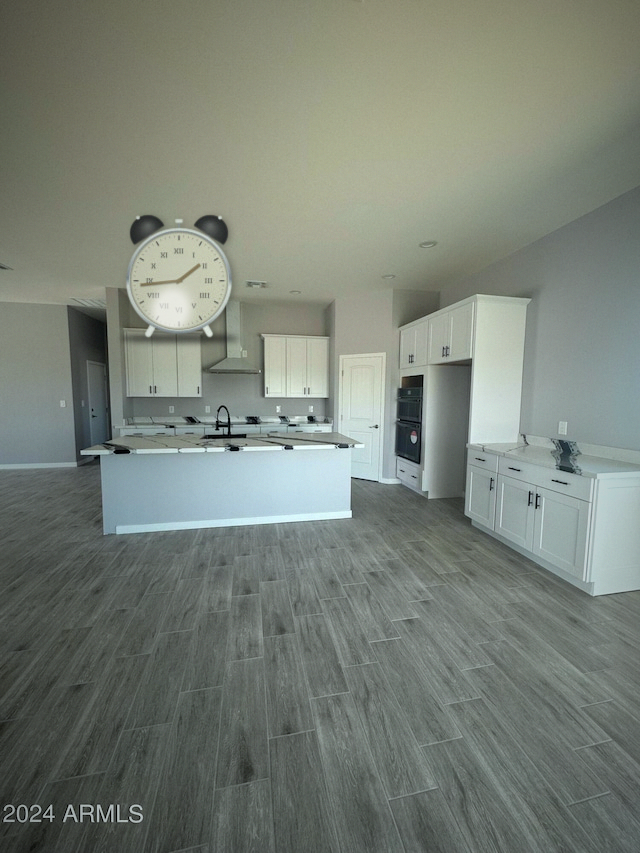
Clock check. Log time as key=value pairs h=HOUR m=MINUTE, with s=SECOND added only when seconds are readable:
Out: h=1 m=44
